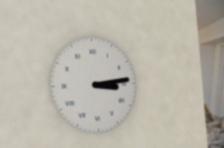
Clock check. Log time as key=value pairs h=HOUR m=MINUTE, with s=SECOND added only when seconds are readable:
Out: h=3 m=14
